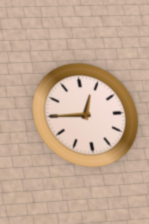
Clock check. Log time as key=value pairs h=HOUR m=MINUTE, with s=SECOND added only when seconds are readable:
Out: h=12 m=45
